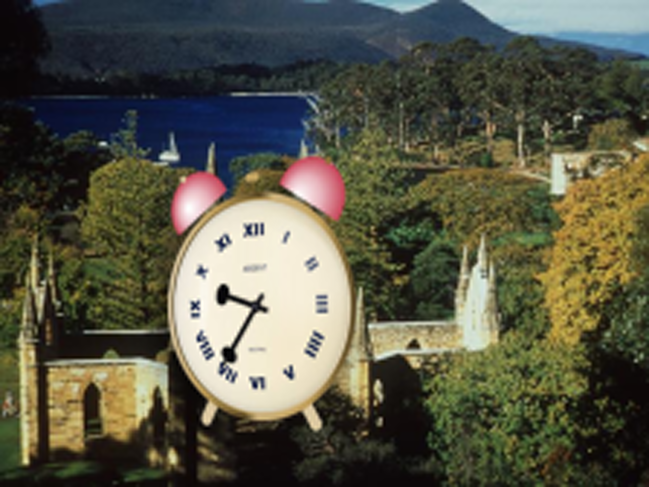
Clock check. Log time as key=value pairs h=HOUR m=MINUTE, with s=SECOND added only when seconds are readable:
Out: h=9 m=36
